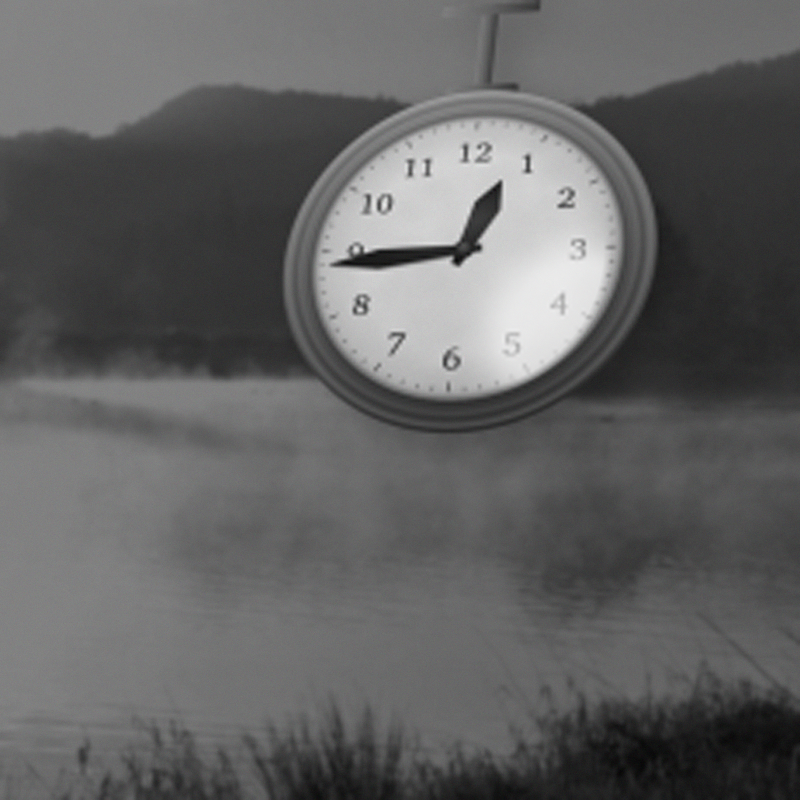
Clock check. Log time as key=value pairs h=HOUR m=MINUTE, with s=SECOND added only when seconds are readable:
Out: h=12 m=44
